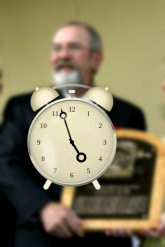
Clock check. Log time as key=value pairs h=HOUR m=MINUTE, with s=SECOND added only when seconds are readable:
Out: h=4 m=57
